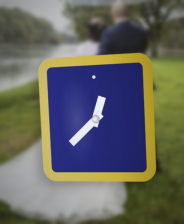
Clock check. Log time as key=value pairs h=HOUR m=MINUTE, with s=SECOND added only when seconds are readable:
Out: h=12 m=38
